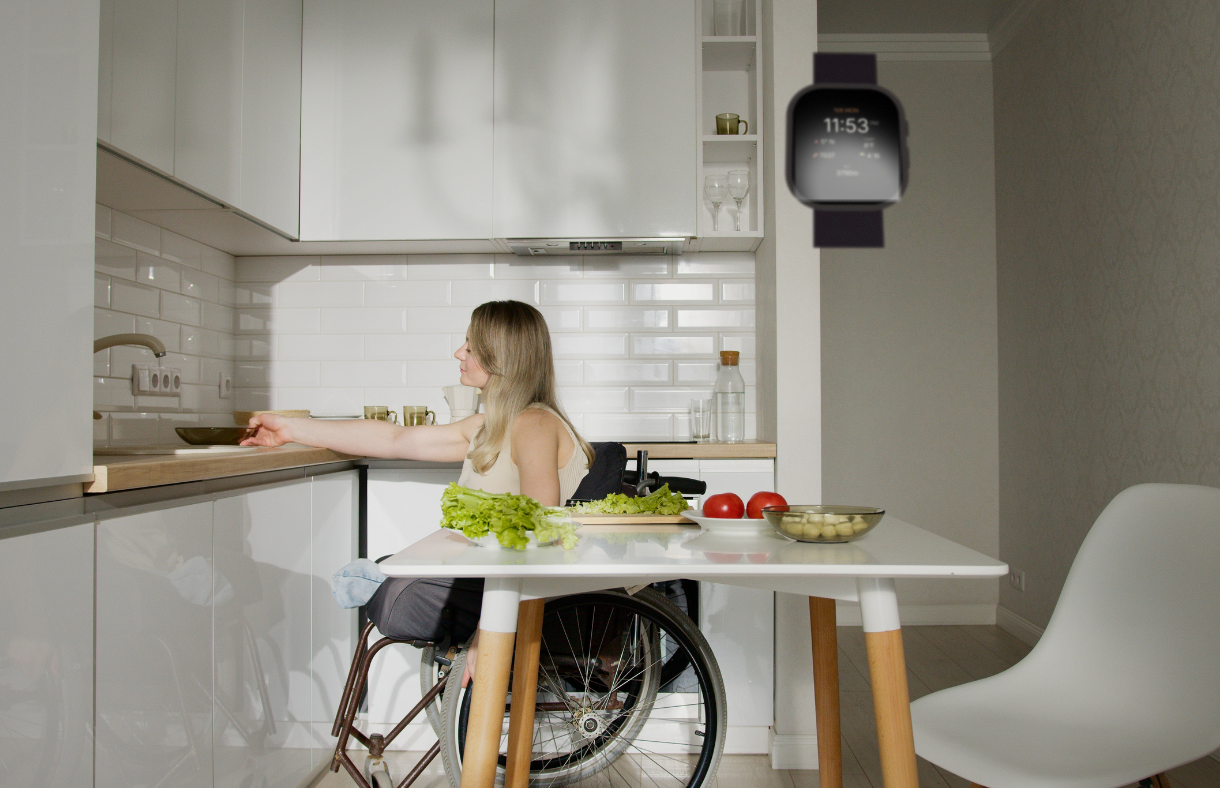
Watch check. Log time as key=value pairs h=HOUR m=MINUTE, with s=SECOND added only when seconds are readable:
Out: h=11 m=53
